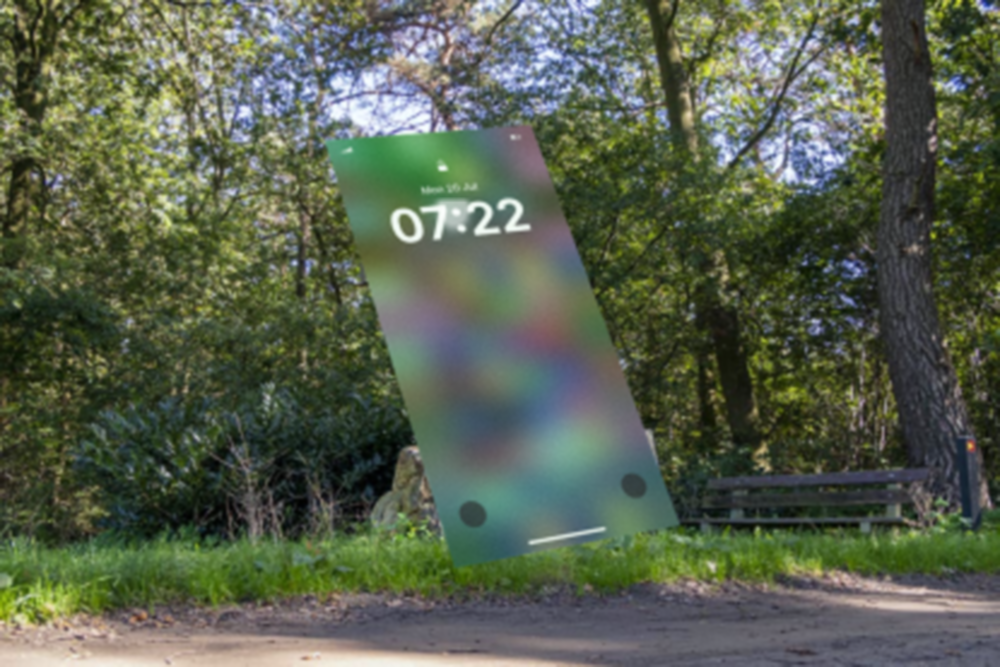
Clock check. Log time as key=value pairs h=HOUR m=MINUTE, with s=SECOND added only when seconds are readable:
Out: h=7 m=22
